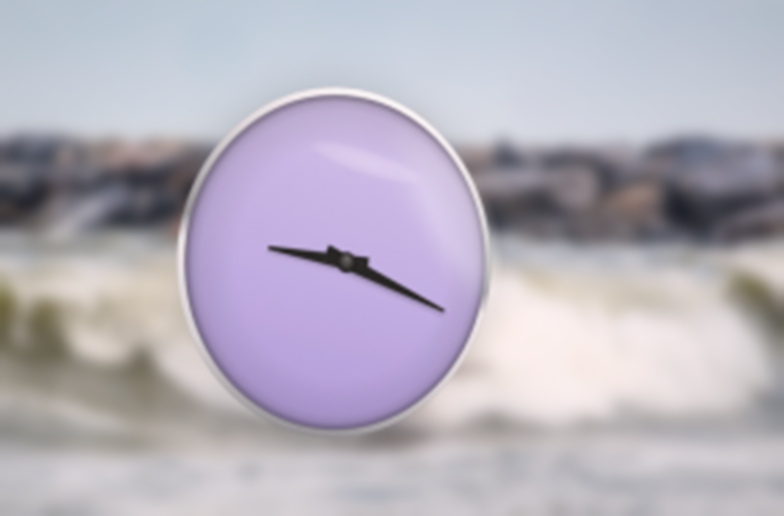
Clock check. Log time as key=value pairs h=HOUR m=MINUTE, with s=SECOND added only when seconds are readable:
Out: h=9 m=19
